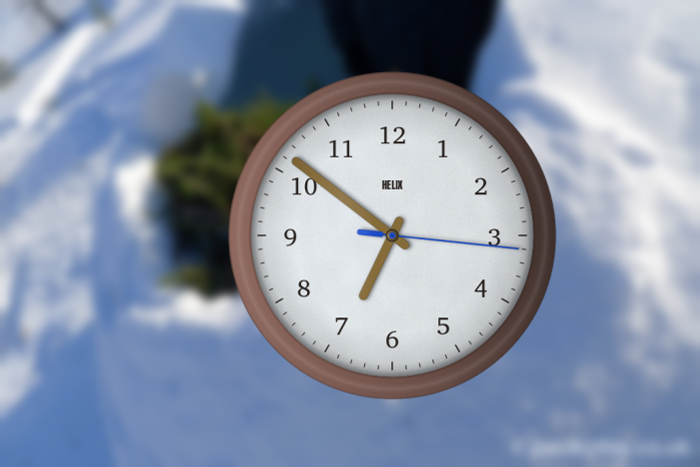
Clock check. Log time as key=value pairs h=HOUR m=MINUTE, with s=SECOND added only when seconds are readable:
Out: h=6 m=51 s=16
